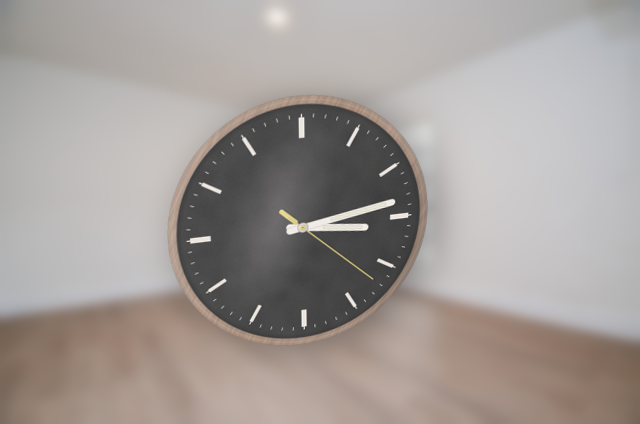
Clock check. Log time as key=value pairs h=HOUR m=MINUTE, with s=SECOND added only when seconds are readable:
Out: h=3 m=13 s=22
